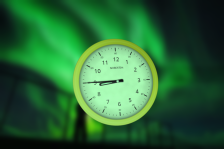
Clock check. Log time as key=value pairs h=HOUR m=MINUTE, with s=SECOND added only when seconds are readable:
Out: h=8 m=45
